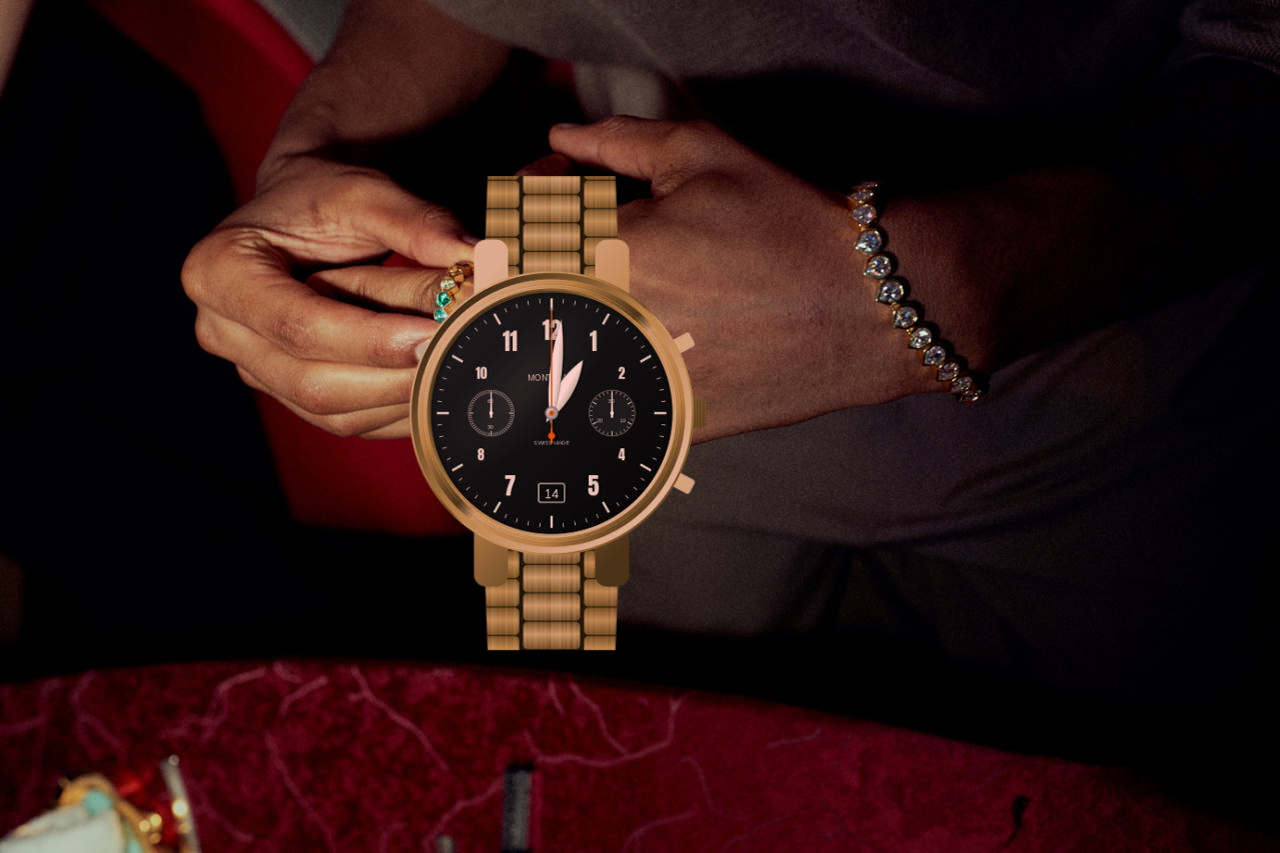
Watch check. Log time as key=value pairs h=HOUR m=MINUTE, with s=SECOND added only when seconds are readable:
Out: h=1 m=1
